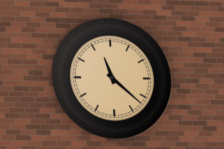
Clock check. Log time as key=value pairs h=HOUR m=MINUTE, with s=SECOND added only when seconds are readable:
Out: h=11 m=22
